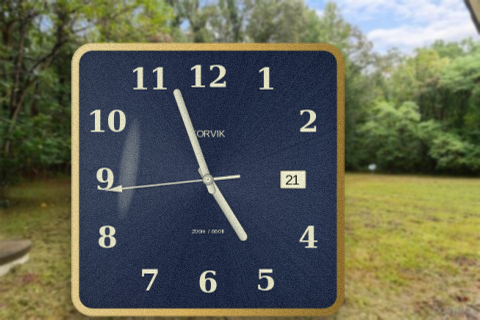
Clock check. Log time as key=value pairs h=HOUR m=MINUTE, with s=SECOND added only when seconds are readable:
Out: h=4 m=56 s=44
